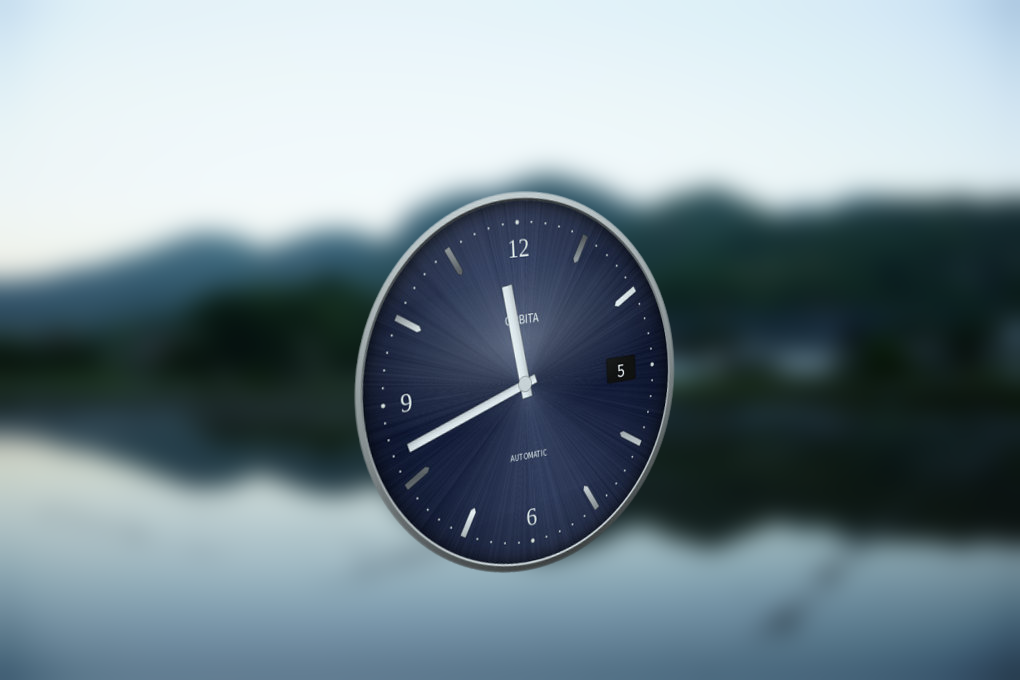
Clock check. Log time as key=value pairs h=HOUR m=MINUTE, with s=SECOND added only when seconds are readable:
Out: h=11 m=42
